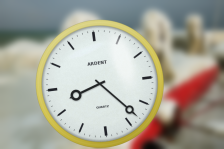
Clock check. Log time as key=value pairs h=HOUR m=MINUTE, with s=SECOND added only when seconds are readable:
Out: h=8 m=23
